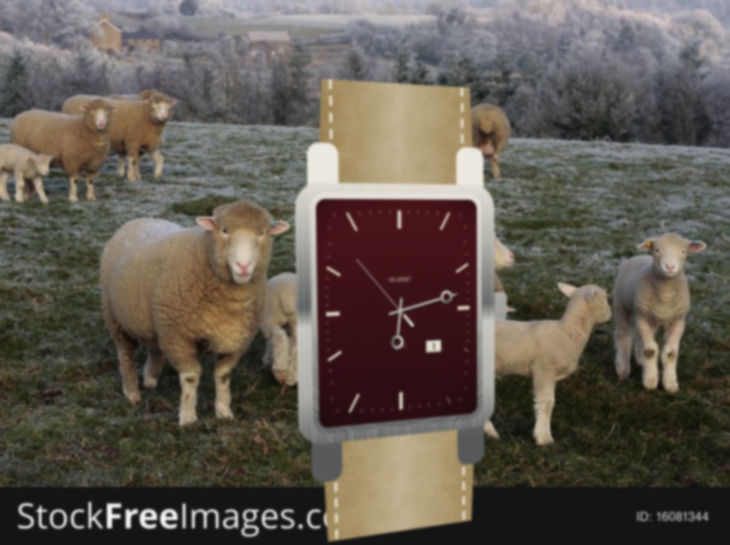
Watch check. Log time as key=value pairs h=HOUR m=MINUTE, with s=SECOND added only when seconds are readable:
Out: h=6 m=12 s=53
